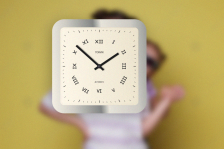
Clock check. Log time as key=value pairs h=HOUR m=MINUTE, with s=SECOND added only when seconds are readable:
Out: h=1 m=52
